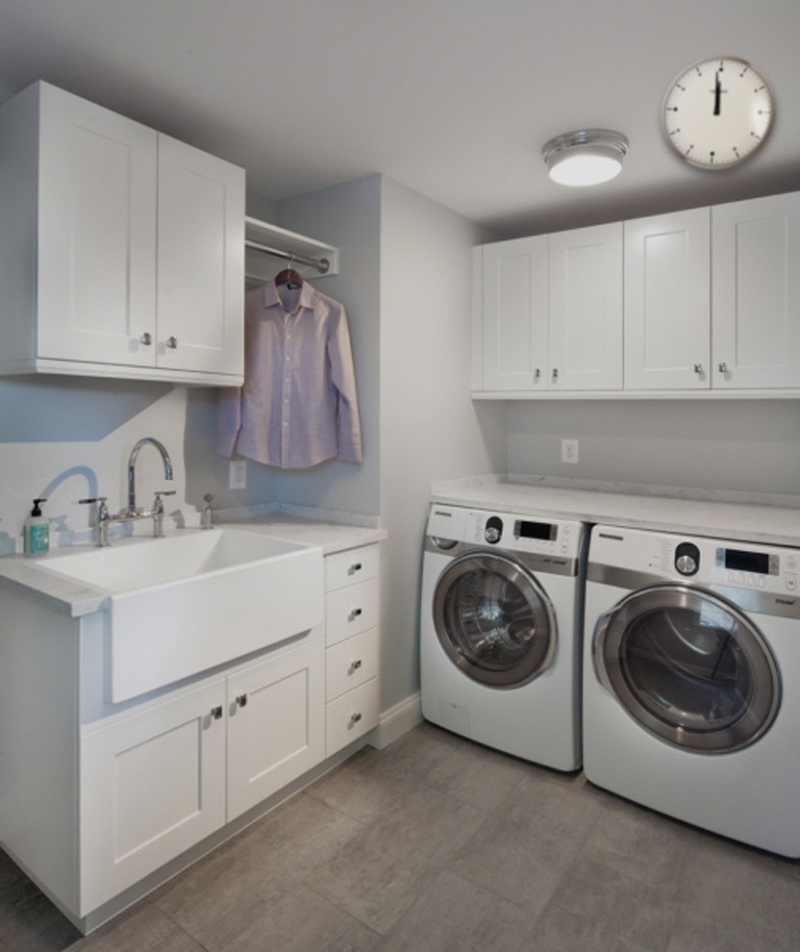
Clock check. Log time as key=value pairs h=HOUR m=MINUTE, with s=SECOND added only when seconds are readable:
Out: h=11 m=59
